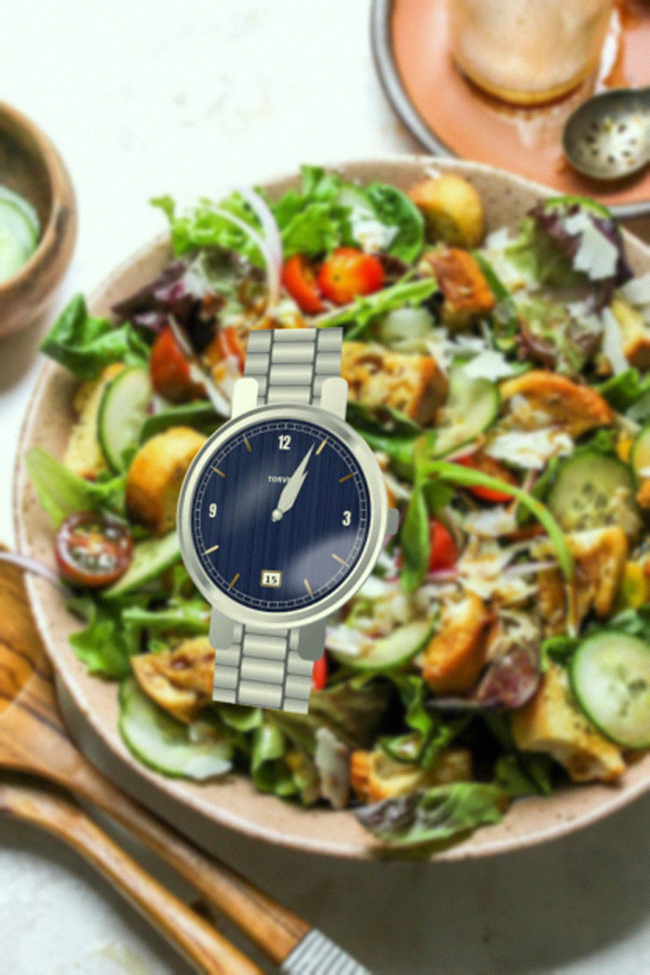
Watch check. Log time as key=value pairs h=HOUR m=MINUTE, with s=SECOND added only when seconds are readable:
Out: h=1 m=4
